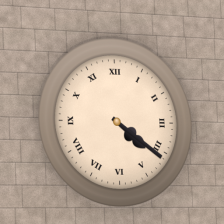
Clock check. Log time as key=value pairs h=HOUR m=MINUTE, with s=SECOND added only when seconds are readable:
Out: h=4 m=21
